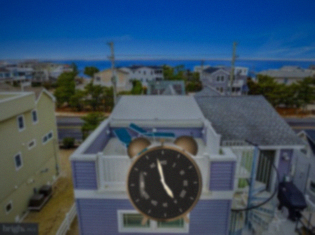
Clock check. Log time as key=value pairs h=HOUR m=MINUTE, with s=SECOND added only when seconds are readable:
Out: h=4 m=58
